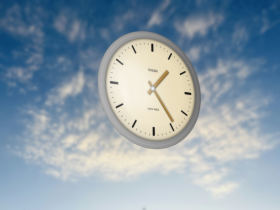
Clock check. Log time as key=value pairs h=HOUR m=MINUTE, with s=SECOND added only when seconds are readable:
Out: h=1 m=24
